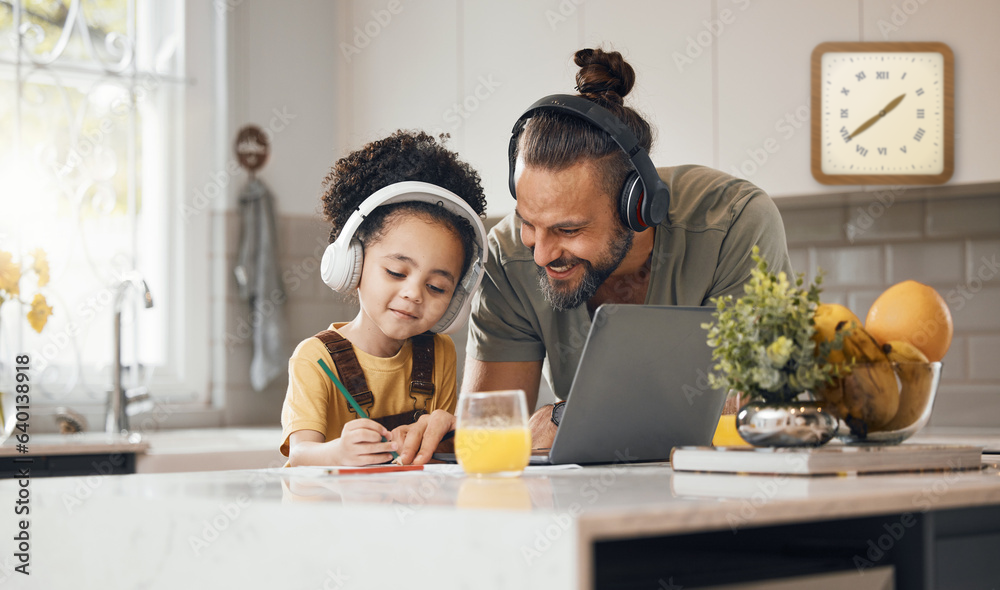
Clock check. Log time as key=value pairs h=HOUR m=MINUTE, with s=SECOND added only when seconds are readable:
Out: h=1 m=39
